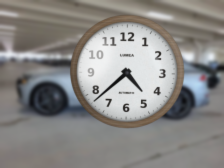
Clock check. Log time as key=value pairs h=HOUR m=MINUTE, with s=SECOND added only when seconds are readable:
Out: h=4 m=38
